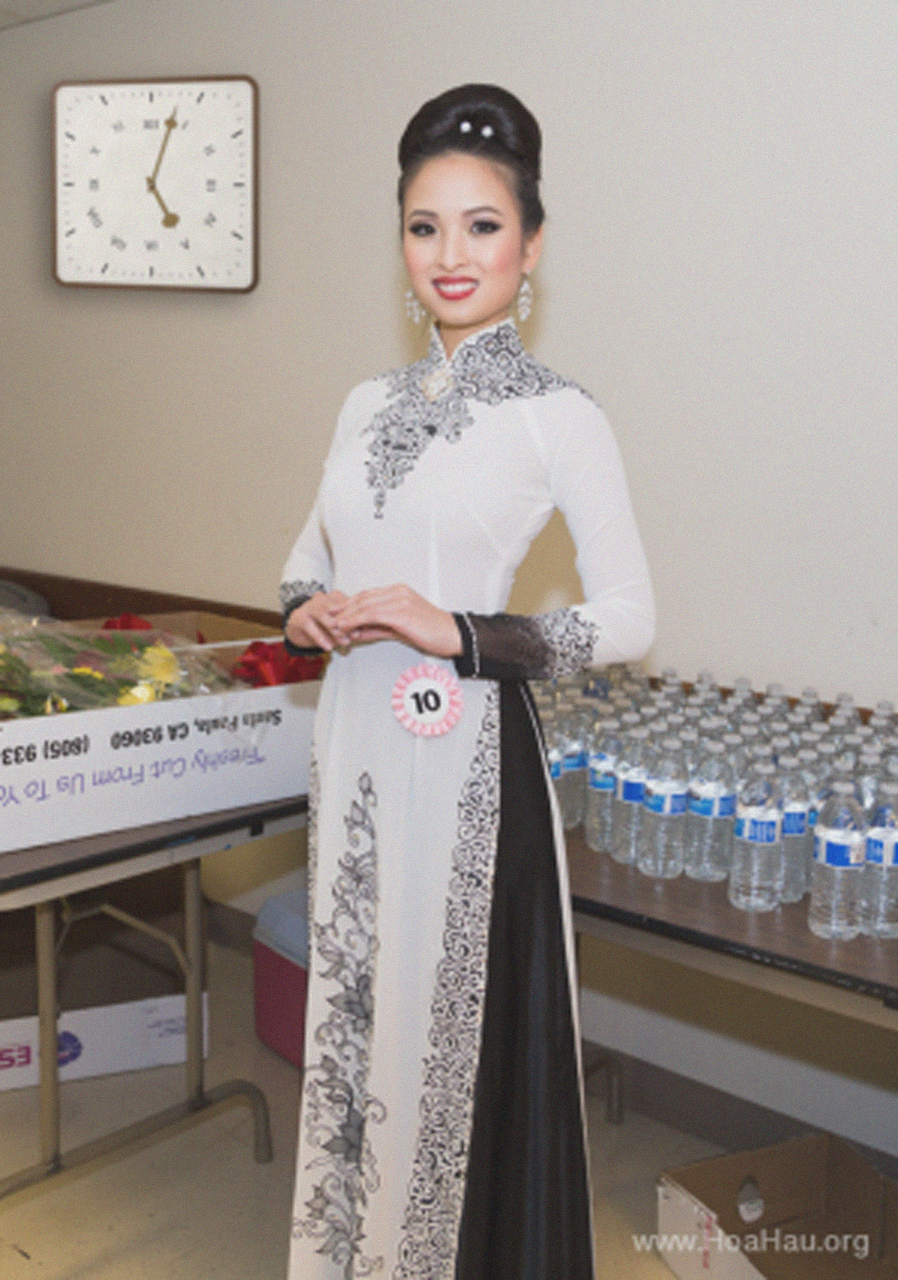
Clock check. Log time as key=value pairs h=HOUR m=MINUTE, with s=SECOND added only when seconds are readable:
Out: h=5 m=3
